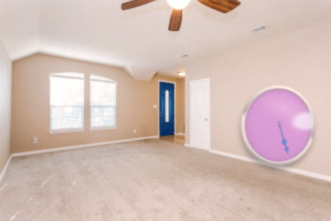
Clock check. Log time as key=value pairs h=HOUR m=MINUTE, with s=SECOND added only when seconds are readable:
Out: h=5 m=27
